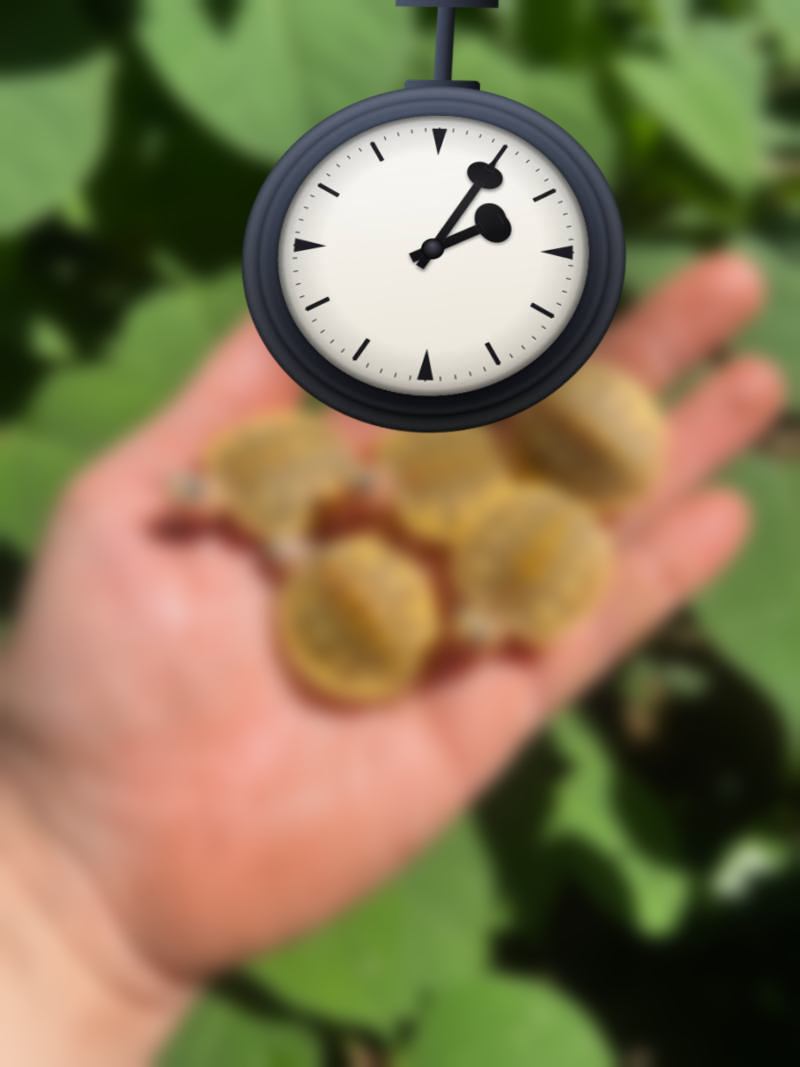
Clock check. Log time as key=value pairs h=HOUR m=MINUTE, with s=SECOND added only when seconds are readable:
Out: h=2 m=5
